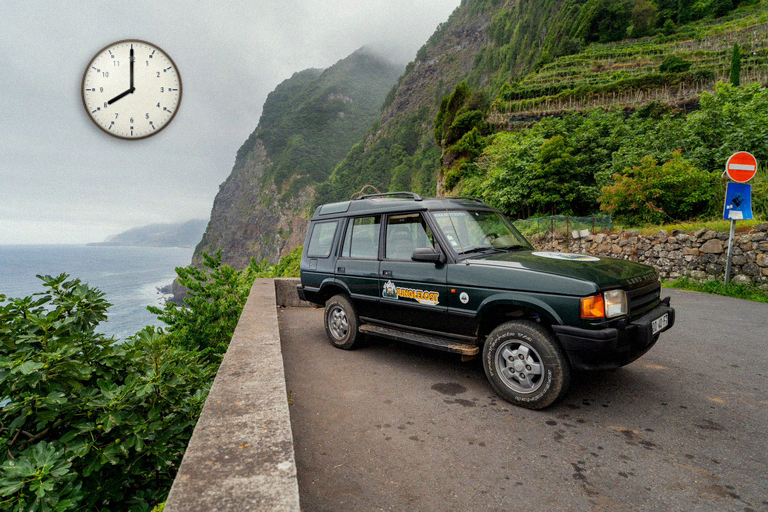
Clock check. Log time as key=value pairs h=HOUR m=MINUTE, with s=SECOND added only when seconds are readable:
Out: h=8 m=0
